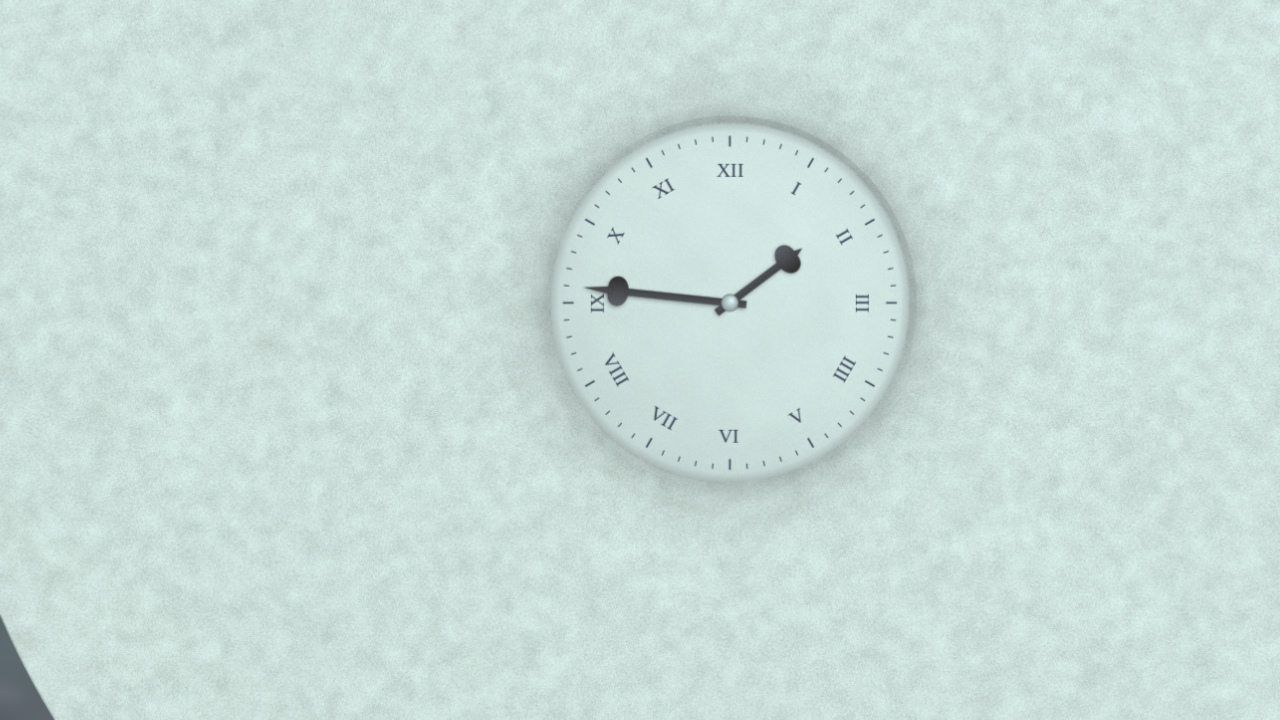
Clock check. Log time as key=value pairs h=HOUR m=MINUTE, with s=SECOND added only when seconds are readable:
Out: h=1 m=46
